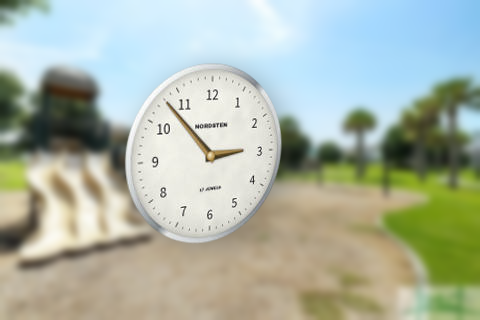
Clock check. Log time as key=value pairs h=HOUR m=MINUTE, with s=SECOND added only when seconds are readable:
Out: h=2 m=53
